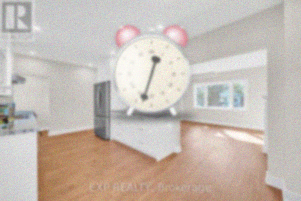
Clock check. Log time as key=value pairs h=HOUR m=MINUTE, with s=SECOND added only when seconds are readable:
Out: h=12 m=33
